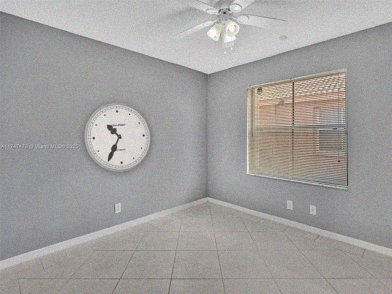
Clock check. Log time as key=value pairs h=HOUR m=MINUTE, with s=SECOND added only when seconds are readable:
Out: h=10 m=35
